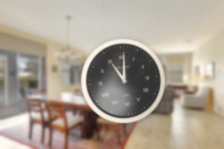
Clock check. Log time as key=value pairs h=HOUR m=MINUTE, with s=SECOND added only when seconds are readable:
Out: h=11 m=1
